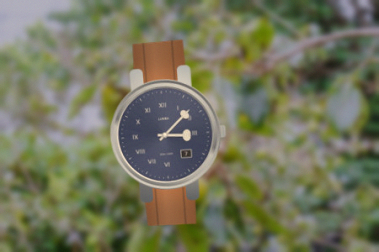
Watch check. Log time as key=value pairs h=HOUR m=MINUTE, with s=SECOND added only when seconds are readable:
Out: h=3 m=8
